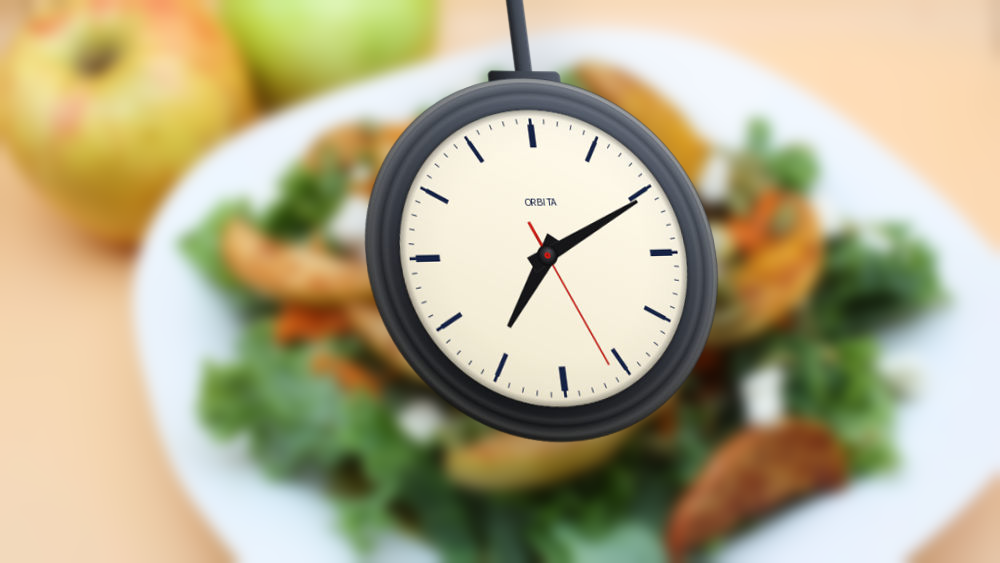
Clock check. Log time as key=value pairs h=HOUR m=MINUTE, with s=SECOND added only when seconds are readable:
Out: h=7 m=10 s=26
